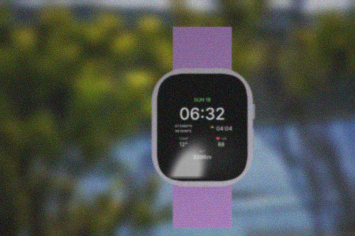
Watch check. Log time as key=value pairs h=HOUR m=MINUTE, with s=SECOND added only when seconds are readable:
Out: h=6 m=32
